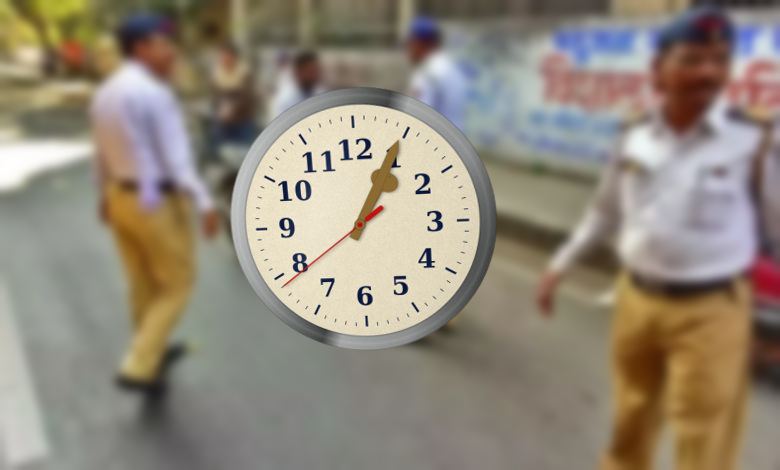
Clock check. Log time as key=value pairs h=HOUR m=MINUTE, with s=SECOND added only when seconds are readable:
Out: h=1 m=4 s=39
